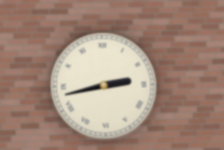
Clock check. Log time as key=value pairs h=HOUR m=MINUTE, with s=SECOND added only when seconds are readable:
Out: h=2 m=43
